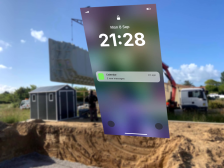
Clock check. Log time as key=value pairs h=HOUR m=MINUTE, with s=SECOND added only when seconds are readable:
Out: h=21 m=28
